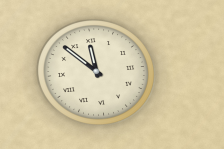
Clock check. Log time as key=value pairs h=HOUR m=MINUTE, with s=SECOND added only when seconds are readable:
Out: h=11 m=53
